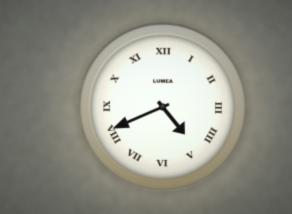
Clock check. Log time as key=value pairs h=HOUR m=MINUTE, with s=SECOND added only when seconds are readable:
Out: h=4 m=41
